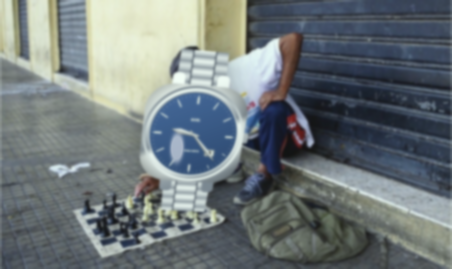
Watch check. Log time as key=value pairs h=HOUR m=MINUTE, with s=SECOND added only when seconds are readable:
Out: h=9 m=23
